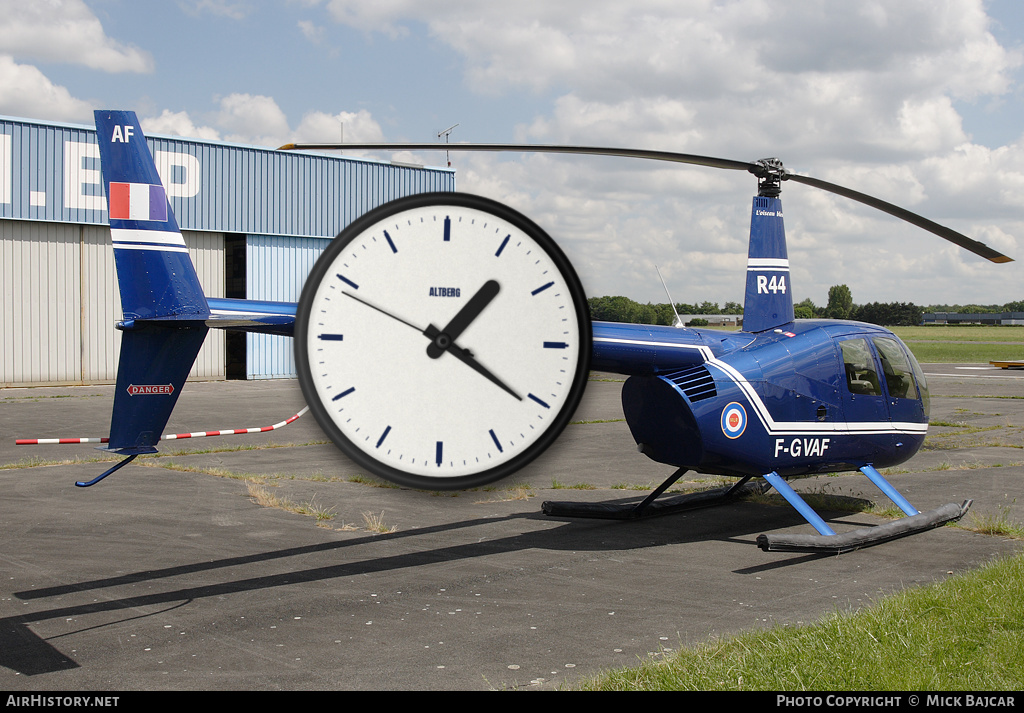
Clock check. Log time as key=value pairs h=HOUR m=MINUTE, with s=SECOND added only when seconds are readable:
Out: h=1 m=20 s=49
